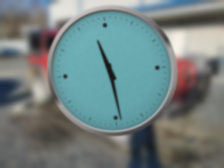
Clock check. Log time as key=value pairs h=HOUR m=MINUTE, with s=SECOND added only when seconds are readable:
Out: h=11 m=29
